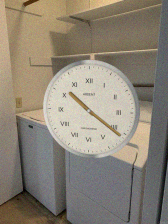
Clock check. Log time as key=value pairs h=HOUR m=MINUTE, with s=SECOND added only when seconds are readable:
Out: h=10 m=21
